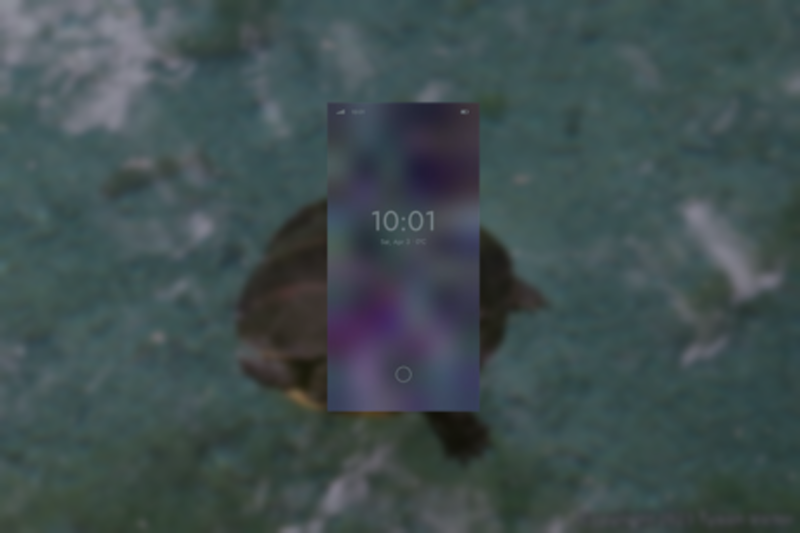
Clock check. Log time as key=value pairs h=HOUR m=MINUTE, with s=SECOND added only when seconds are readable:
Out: h=10 m=1
